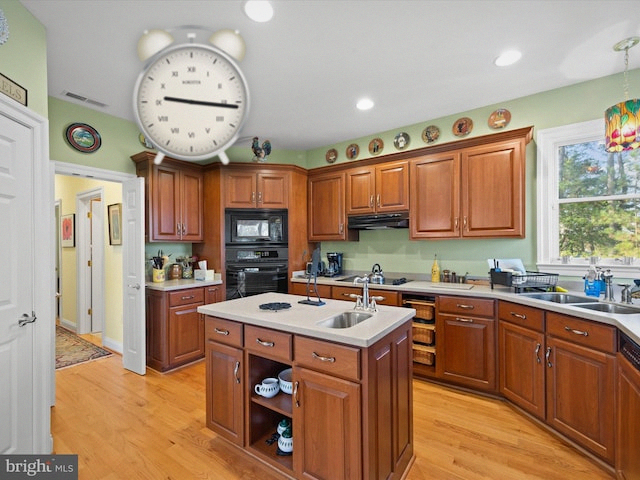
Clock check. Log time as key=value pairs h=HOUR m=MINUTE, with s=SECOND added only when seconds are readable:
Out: h=9 m=16
